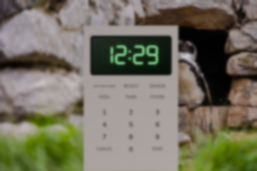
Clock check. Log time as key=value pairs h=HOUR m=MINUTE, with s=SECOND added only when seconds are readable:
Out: h=12 m=29
